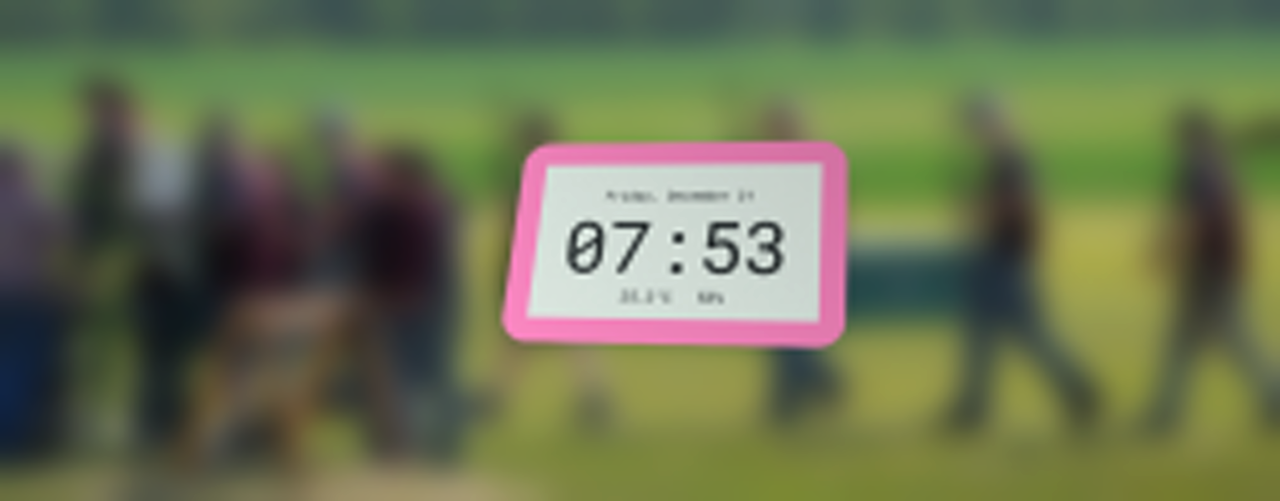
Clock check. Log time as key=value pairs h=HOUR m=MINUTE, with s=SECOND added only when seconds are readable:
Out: h=7 m=53
